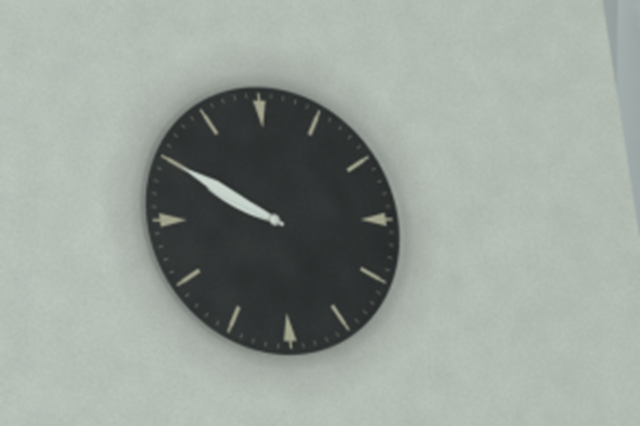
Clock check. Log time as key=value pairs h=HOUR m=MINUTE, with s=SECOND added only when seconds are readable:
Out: h=9 m=50
